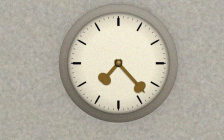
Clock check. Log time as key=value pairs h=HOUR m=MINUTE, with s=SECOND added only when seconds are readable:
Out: h=7 m=23
